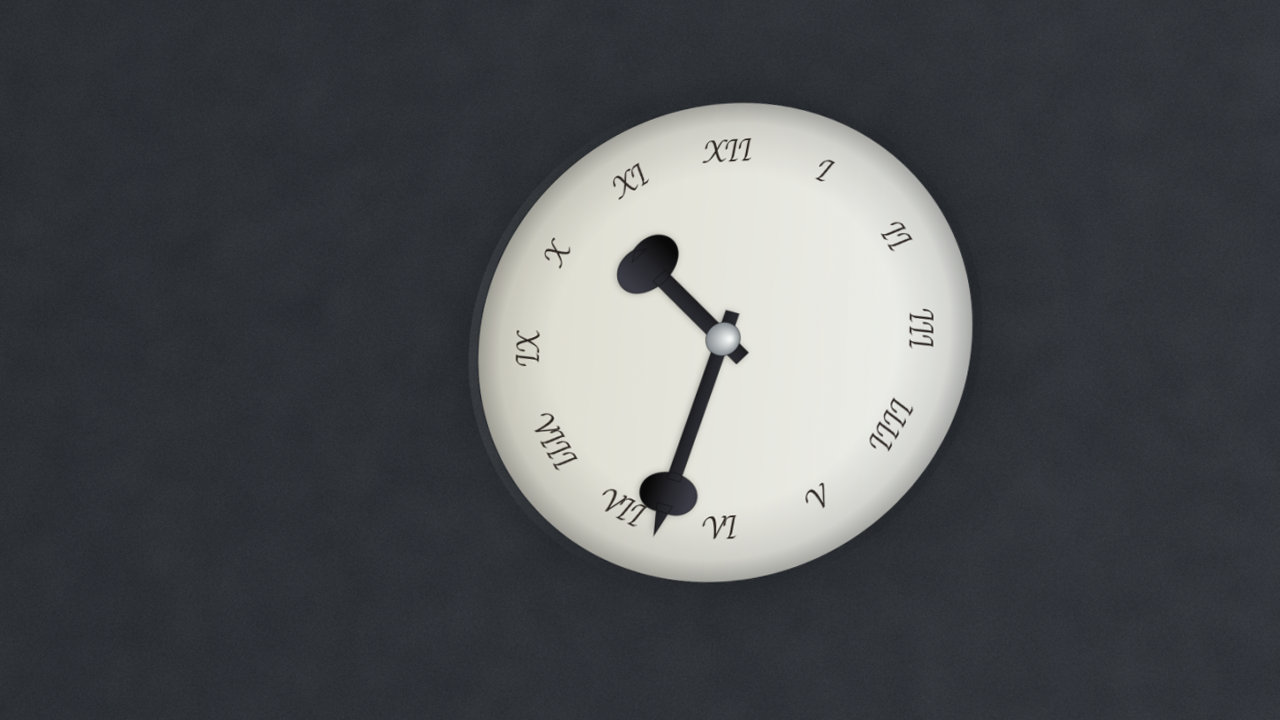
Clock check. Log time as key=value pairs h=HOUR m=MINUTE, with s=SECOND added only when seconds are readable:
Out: h=10 m=33
